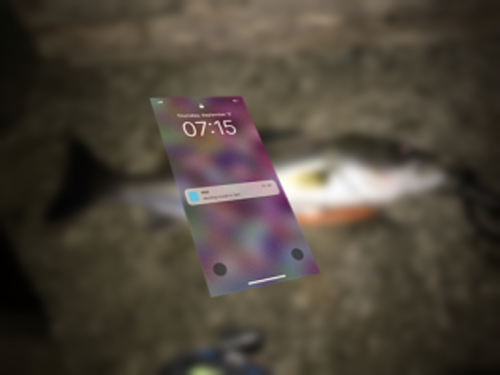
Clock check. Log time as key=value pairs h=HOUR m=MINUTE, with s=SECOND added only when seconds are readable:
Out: h=7 m=15
